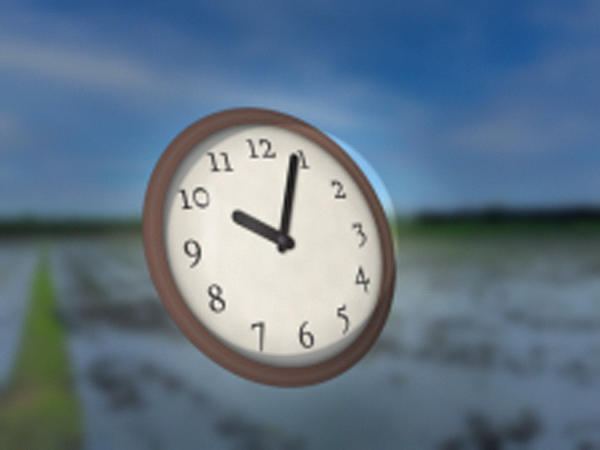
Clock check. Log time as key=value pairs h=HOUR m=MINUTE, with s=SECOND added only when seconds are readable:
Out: h=10 m=4
